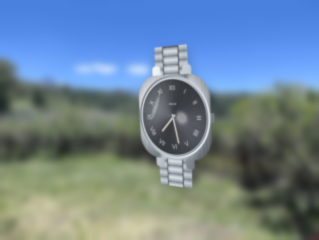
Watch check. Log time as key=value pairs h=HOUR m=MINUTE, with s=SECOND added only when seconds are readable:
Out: h=7 m=28
